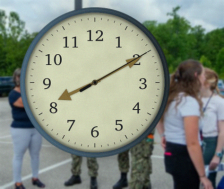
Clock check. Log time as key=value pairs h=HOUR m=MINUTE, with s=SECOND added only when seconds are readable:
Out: h=8 m=10 s=10
